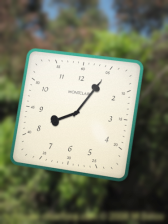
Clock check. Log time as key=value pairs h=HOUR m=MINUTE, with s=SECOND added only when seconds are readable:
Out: h=8 m=5
